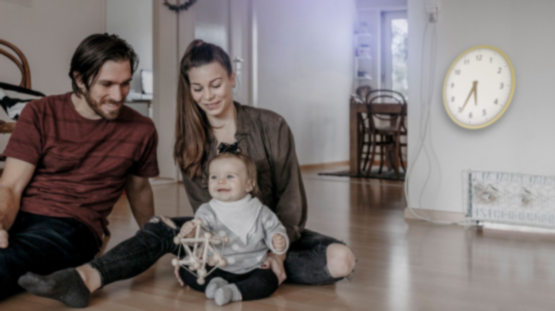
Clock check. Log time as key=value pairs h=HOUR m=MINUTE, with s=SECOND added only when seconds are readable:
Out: h=5 m=34
